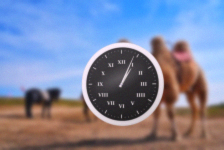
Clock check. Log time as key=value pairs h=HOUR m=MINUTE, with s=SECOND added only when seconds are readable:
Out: h=1 m=4
